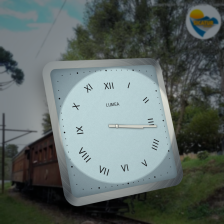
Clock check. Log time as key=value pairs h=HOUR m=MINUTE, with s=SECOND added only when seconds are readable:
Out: h=3 m=16
